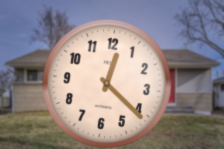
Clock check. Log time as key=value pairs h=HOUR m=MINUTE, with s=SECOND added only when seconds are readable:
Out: h=12 m=21
